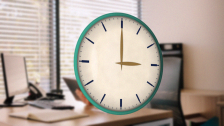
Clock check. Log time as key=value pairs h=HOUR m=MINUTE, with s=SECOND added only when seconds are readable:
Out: h=3 m=0
